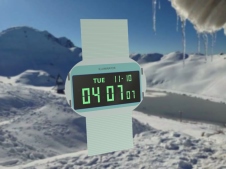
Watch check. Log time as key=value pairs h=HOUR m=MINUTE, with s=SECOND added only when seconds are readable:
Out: h=4 m=7 s=7
